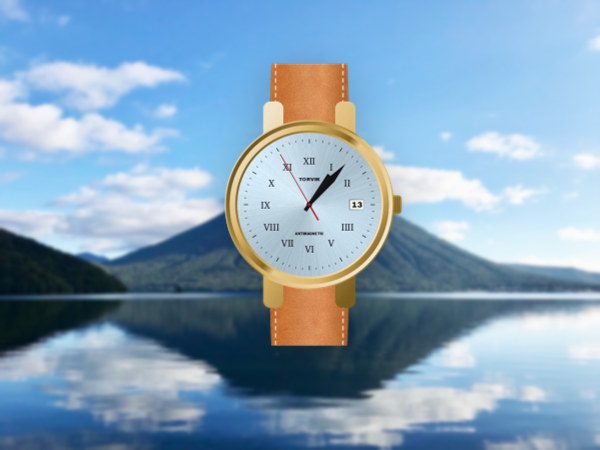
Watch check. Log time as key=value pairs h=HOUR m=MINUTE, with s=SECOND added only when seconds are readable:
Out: h=1 m=6 s=55
